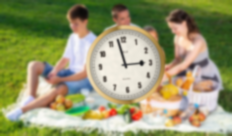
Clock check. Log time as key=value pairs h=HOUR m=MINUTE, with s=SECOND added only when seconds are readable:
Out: h=2 m=58
